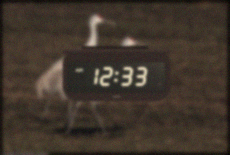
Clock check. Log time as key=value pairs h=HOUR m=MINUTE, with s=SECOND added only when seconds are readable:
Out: h=12 m=33
